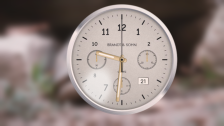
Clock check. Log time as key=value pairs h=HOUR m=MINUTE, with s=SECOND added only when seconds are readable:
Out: h=9 m=31
